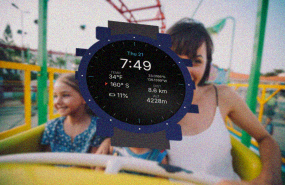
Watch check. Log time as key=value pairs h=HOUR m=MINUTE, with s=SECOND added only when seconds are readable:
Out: h=7 m=49
